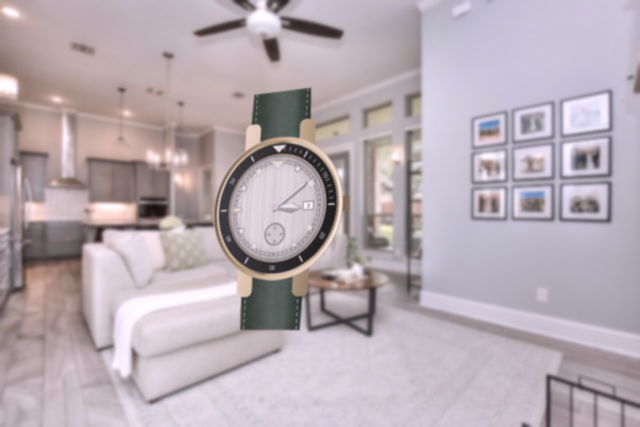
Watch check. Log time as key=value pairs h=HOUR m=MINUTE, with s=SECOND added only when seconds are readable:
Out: h=3 m=9
